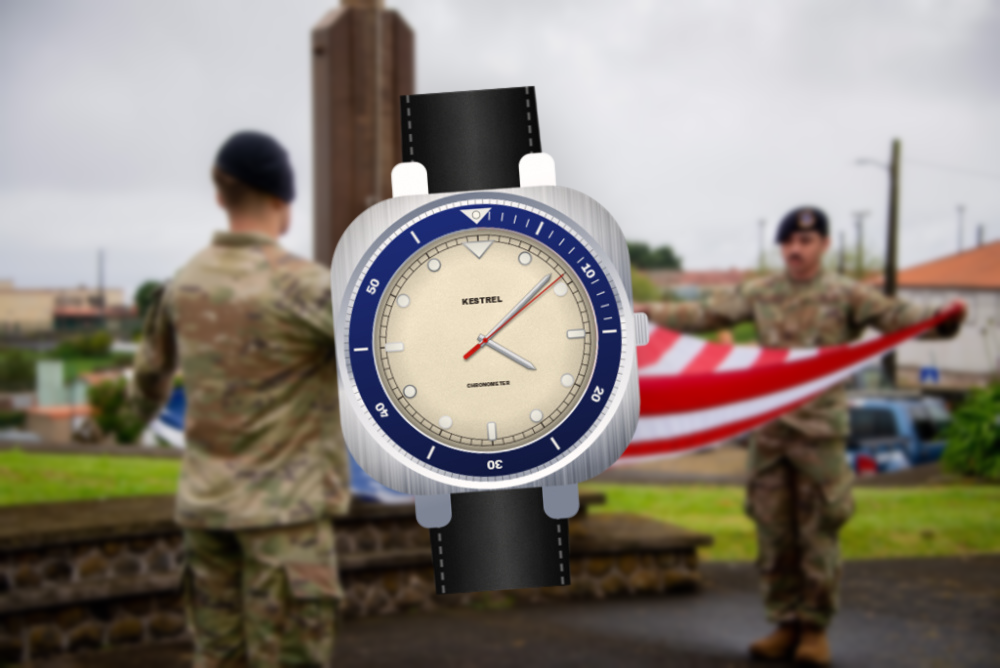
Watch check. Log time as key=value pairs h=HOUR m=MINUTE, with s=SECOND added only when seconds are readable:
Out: h=4 m=8 s=9
